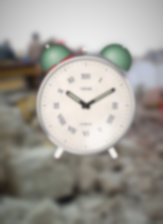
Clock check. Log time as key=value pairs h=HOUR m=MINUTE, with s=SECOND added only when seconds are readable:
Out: h=10 m=10
